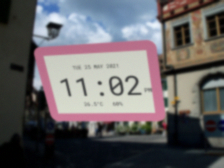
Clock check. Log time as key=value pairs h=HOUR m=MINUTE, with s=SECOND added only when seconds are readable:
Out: h=11 m=2
